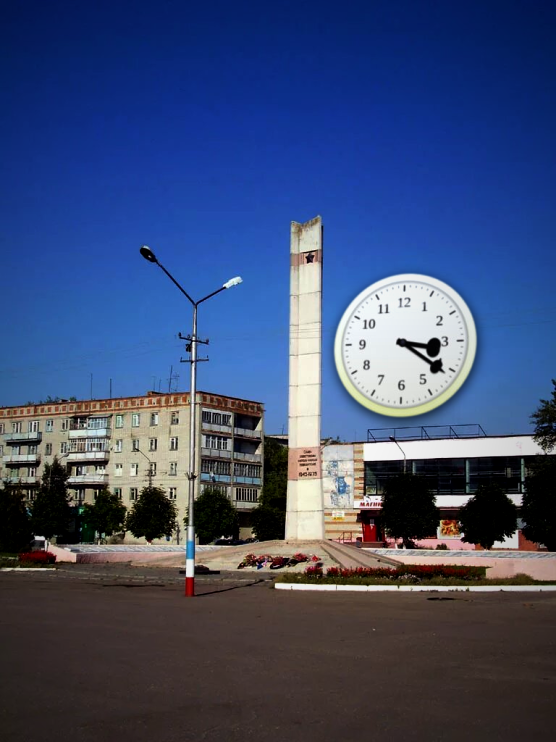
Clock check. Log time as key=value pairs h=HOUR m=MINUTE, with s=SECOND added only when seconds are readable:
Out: h=3 m=21
